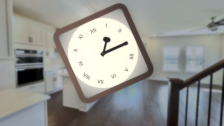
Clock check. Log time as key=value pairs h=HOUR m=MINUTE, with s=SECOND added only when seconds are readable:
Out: h=1 m=15
